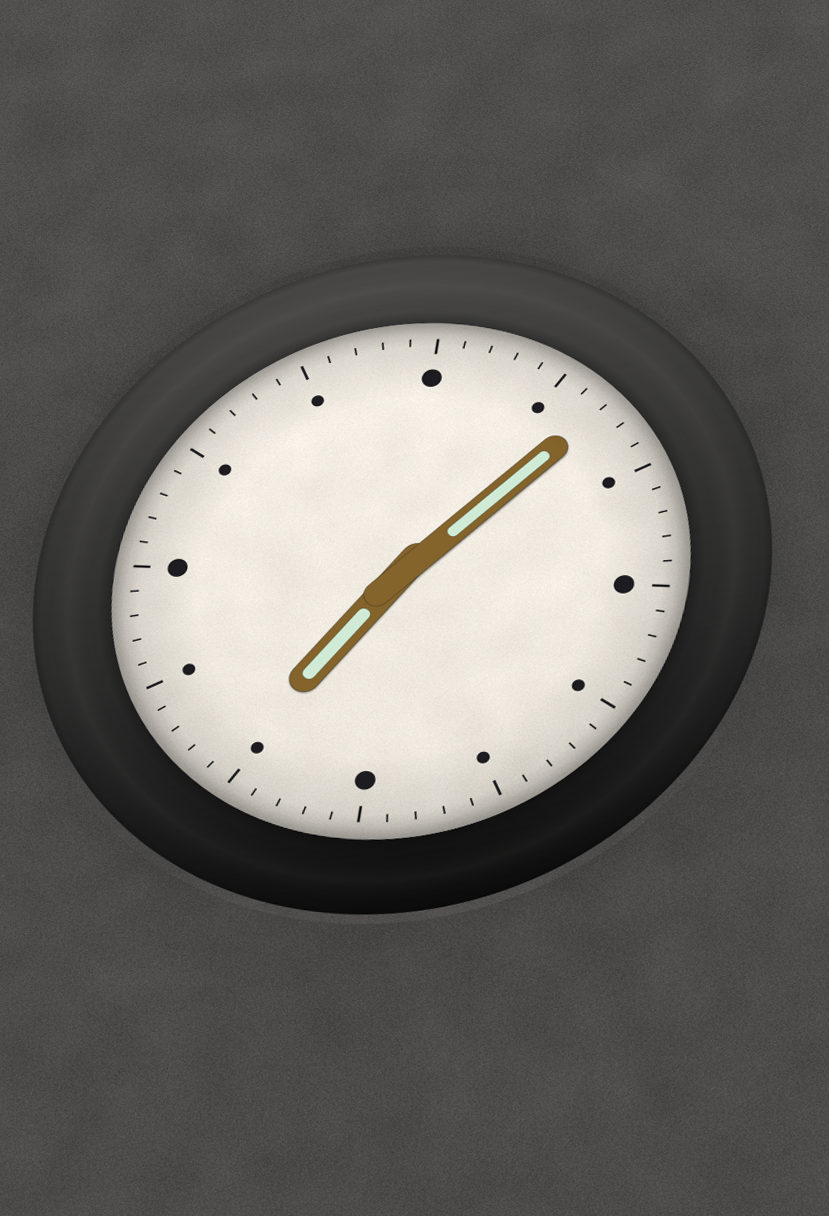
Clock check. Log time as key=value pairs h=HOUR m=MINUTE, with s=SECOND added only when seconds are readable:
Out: h=7 m=7
